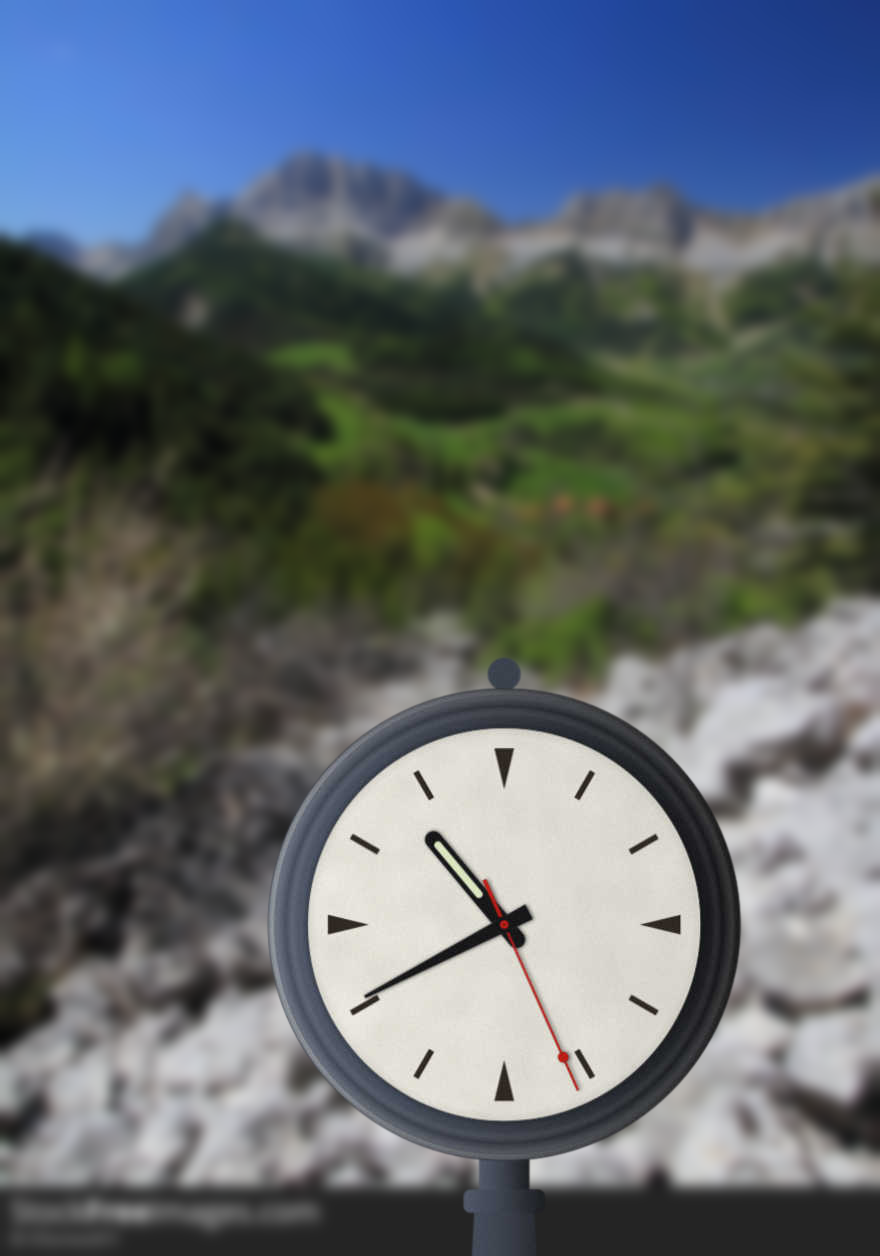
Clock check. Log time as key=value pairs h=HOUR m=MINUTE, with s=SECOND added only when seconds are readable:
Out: h=10 m=40 s=26
